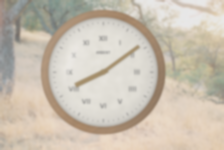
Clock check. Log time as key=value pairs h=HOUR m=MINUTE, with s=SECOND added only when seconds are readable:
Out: h=8 m=9
